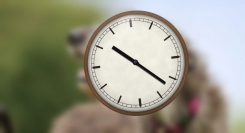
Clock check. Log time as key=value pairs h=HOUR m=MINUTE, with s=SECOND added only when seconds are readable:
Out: h=10 m=22
